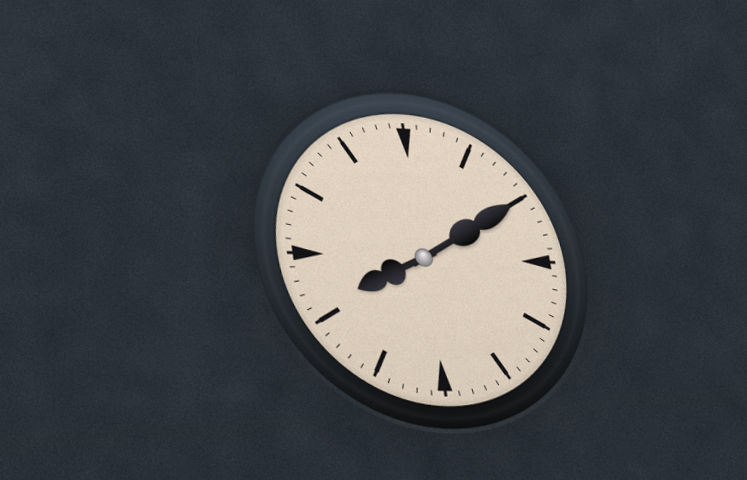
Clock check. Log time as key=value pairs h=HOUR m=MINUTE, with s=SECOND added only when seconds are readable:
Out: h=8 m=10
